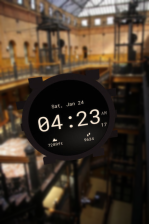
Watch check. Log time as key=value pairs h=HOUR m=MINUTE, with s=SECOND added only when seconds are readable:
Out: h=4 m=23
